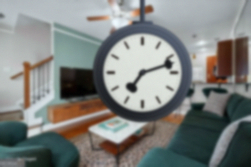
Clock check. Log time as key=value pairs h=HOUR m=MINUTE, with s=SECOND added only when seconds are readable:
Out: h=7 m=12
